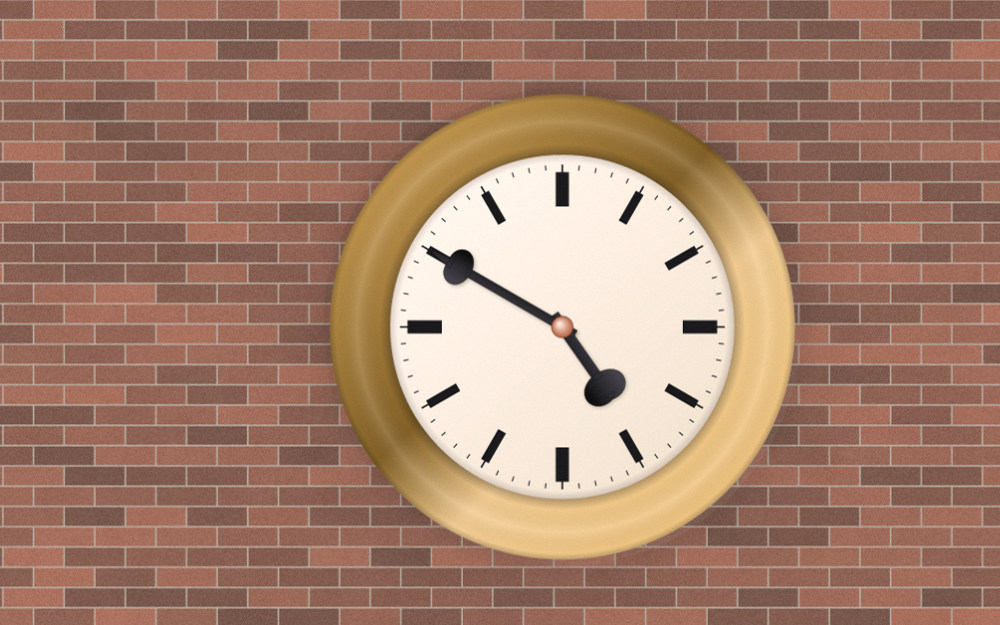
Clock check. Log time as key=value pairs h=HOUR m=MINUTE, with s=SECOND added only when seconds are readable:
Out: h=4 m=50
